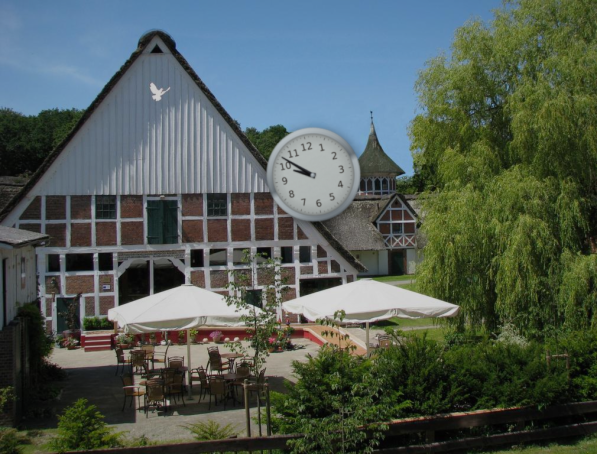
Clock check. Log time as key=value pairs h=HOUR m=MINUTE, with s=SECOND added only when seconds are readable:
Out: h=9 m=52
